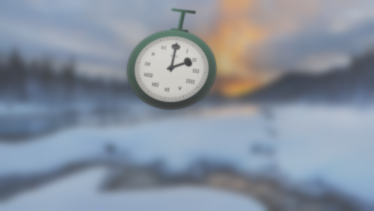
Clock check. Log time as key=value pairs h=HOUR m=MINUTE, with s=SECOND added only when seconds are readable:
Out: h=2 m=0
